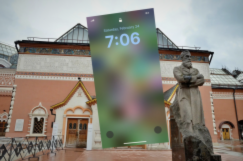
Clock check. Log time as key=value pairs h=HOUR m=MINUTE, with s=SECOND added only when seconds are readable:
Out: h=7 m=6
